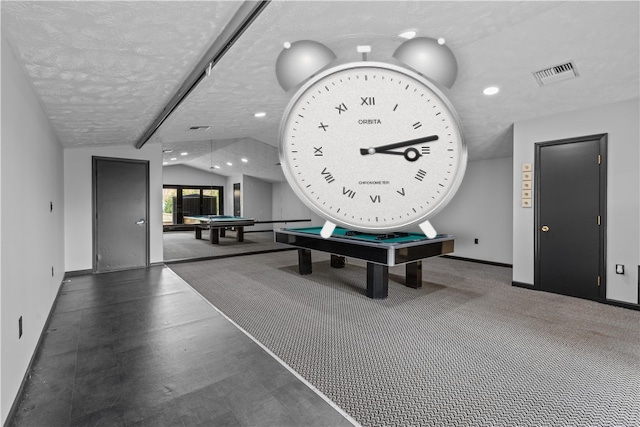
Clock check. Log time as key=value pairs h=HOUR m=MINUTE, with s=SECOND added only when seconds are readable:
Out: h=3 m=13
